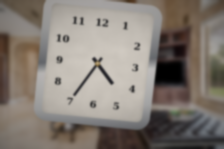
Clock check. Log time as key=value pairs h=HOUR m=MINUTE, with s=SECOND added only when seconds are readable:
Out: h=4 m=35
